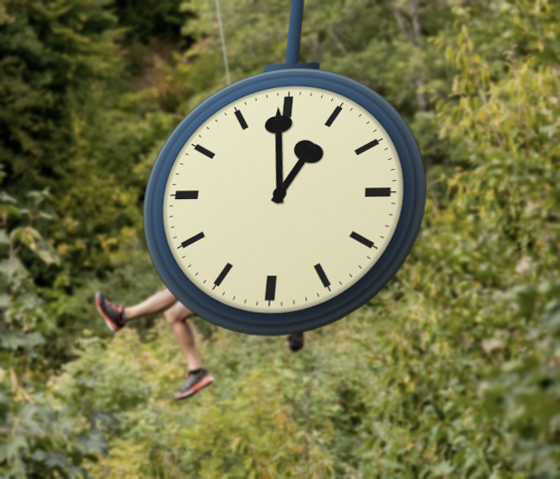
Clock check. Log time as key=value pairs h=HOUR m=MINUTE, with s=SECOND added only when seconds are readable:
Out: h=12 m=59
